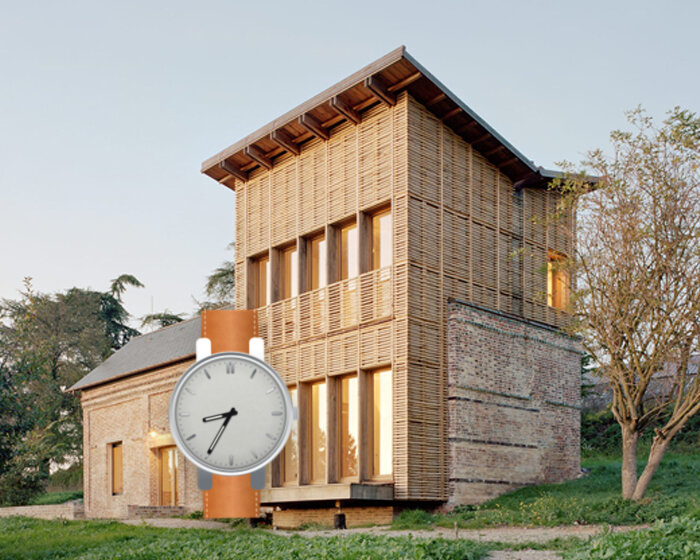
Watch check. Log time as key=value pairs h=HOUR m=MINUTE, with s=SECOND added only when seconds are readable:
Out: h=8 m=35
